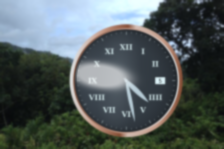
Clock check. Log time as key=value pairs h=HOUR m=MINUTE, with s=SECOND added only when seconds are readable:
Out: h=4 m=28
